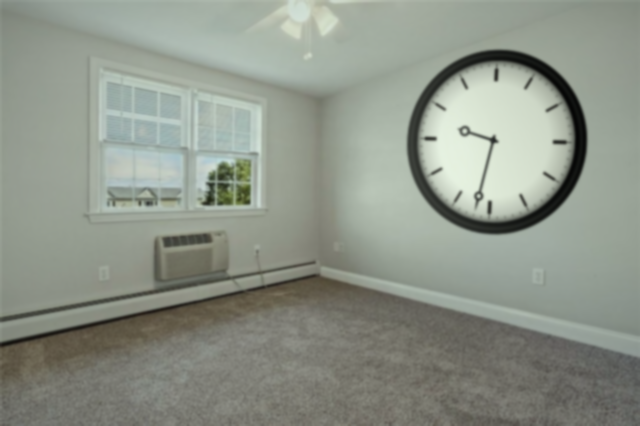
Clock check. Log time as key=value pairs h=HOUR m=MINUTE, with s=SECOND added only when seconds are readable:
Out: h=9 m=32
